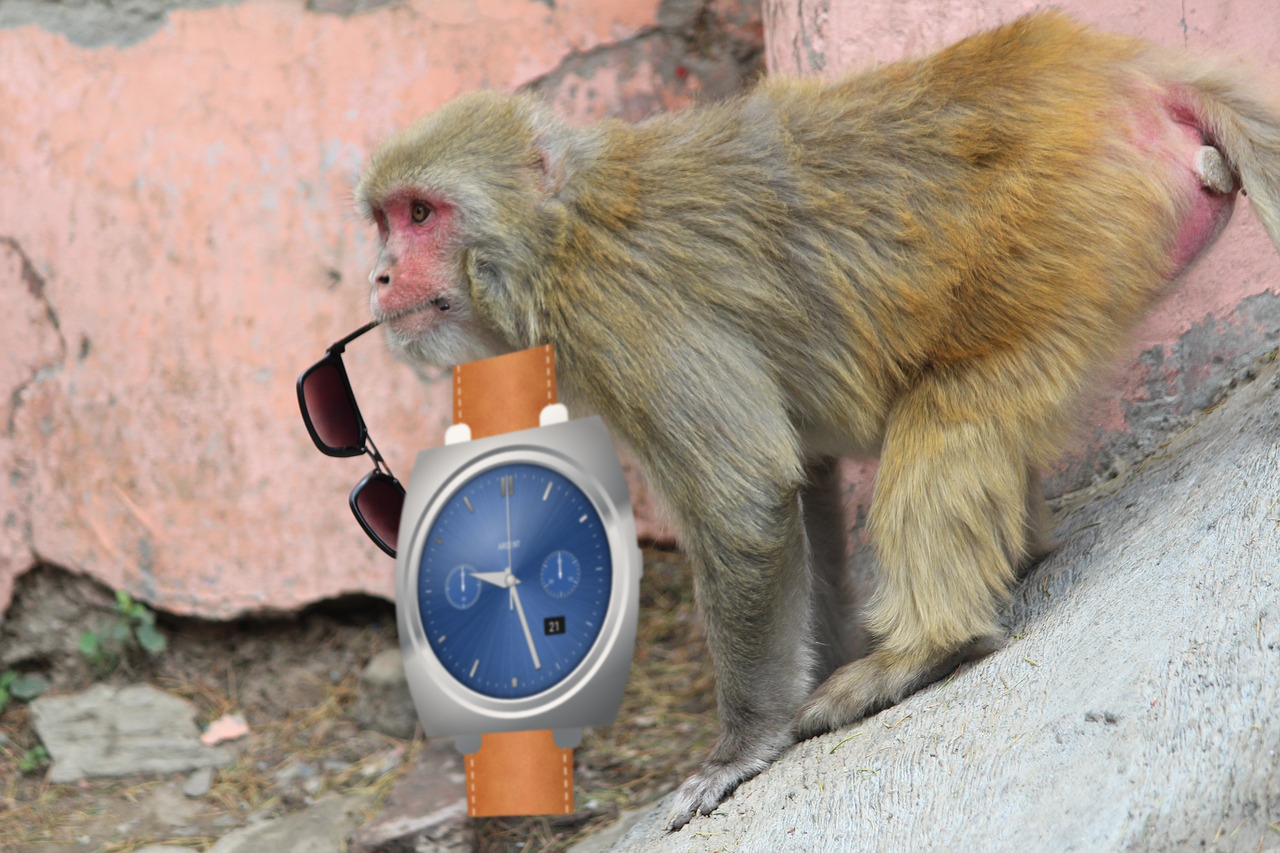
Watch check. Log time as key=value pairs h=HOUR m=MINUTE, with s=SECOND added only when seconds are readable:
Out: h=9 m=27
